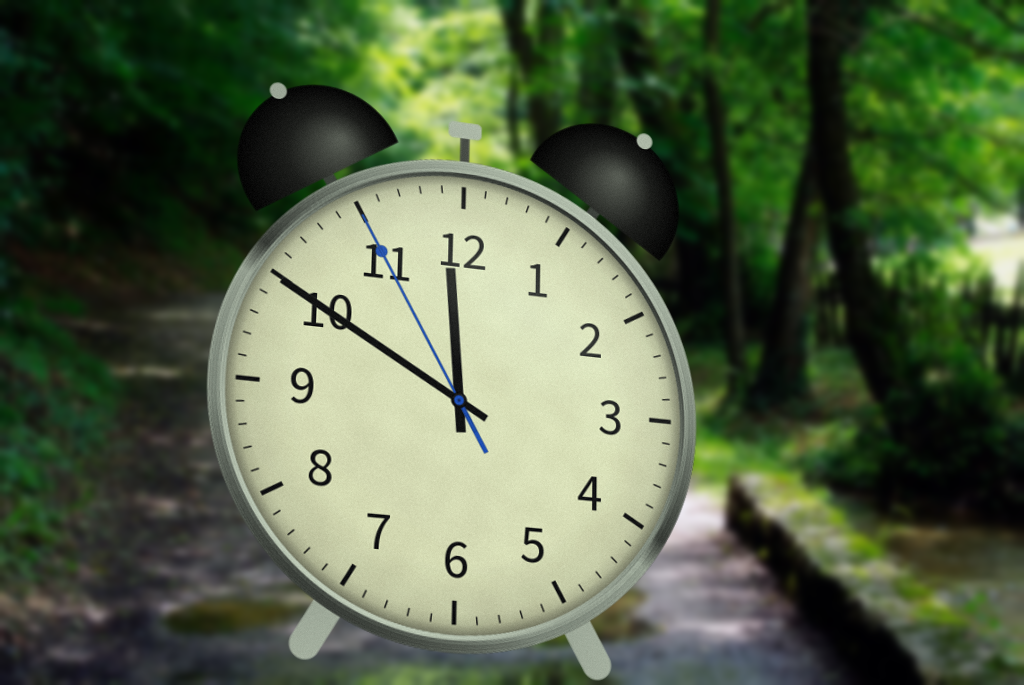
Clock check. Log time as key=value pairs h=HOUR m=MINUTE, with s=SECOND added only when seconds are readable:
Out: h=11 m=49 s=55
